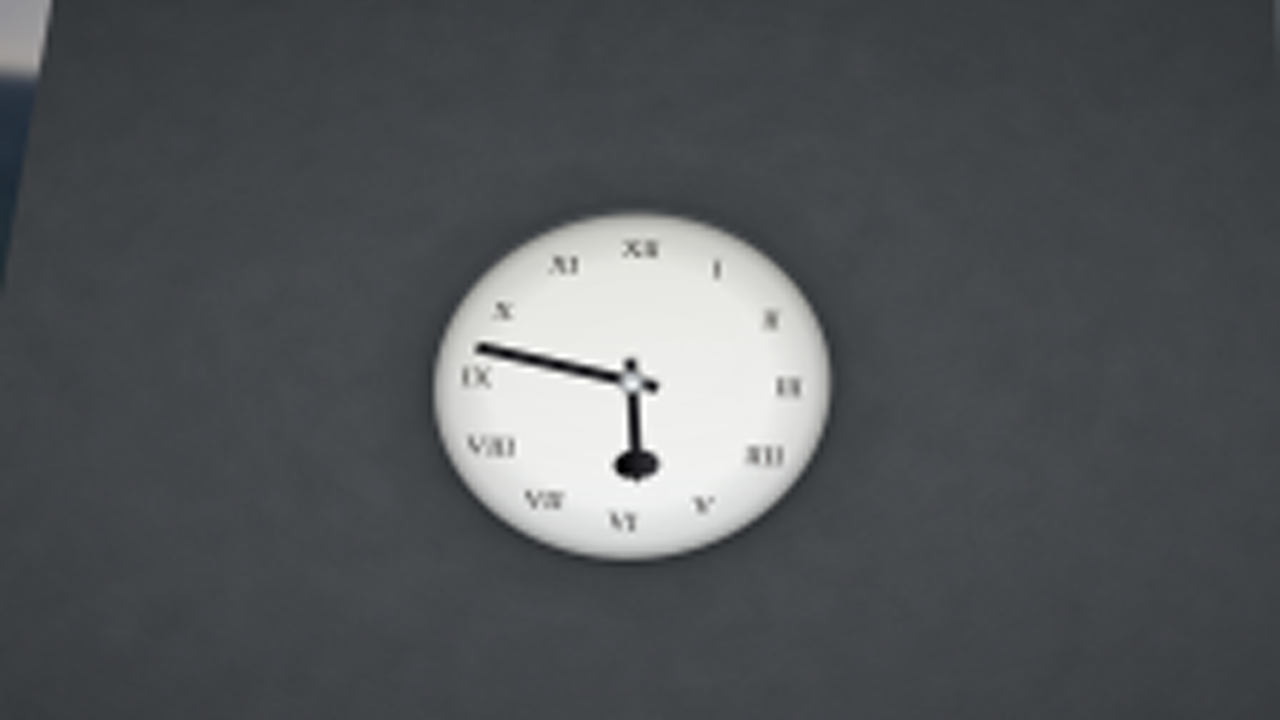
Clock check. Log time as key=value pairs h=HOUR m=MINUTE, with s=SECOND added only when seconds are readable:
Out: h=5 m=47
